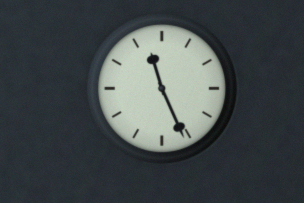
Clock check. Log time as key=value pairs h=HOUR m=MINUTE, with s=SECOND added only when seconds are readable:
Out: h=11 m=26
